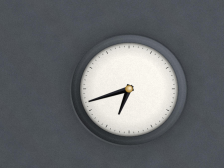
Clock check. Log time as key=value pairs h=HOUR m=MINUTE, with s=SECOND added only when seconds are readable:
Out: h=6 m=42
